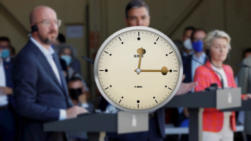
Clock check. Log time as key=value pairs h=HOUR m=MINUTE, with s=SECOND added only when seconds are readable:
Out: h=12 m=15
